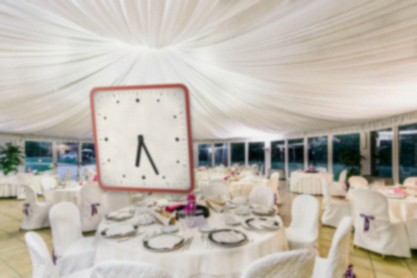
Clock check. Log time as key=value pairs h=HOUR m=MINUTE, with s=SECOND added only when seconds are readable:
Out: h=6 m=26
